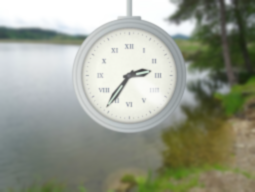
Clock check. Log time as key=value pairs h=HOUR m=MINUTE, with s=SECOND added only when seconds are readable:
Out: h=2 m=36
